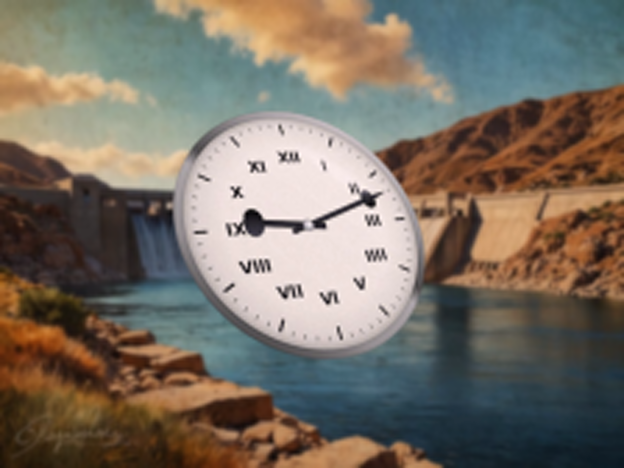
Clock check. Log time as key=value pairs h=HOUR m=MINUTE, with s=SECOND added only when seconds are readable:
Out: h=9 m=12
